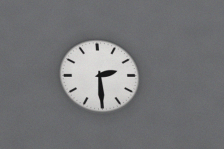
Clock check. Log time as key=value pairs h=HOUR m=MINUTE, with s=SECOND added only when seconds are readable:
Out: h=2 m=30
